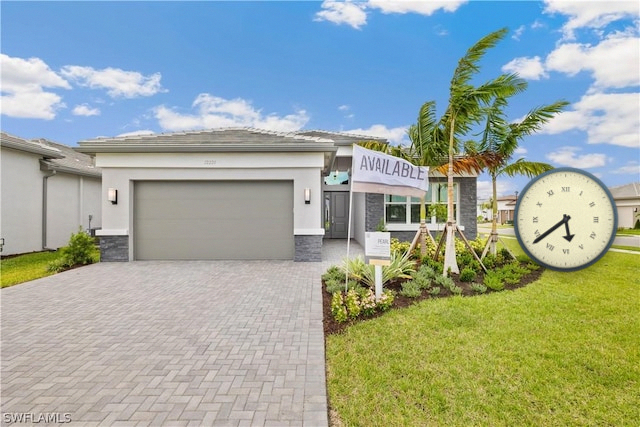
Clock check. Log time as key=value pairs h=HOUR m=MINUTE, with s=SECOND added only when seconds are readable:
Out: h=5 m=39
